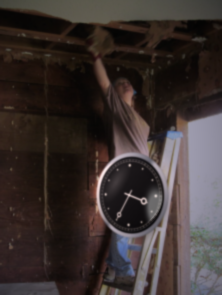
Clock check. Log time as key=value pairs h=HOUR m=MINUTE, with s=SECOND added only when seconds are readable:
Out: h=3 m=35
